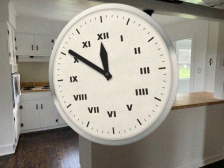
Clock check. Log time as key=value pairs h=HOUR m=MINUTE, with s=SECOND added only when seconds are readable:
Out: h=11 m=51
